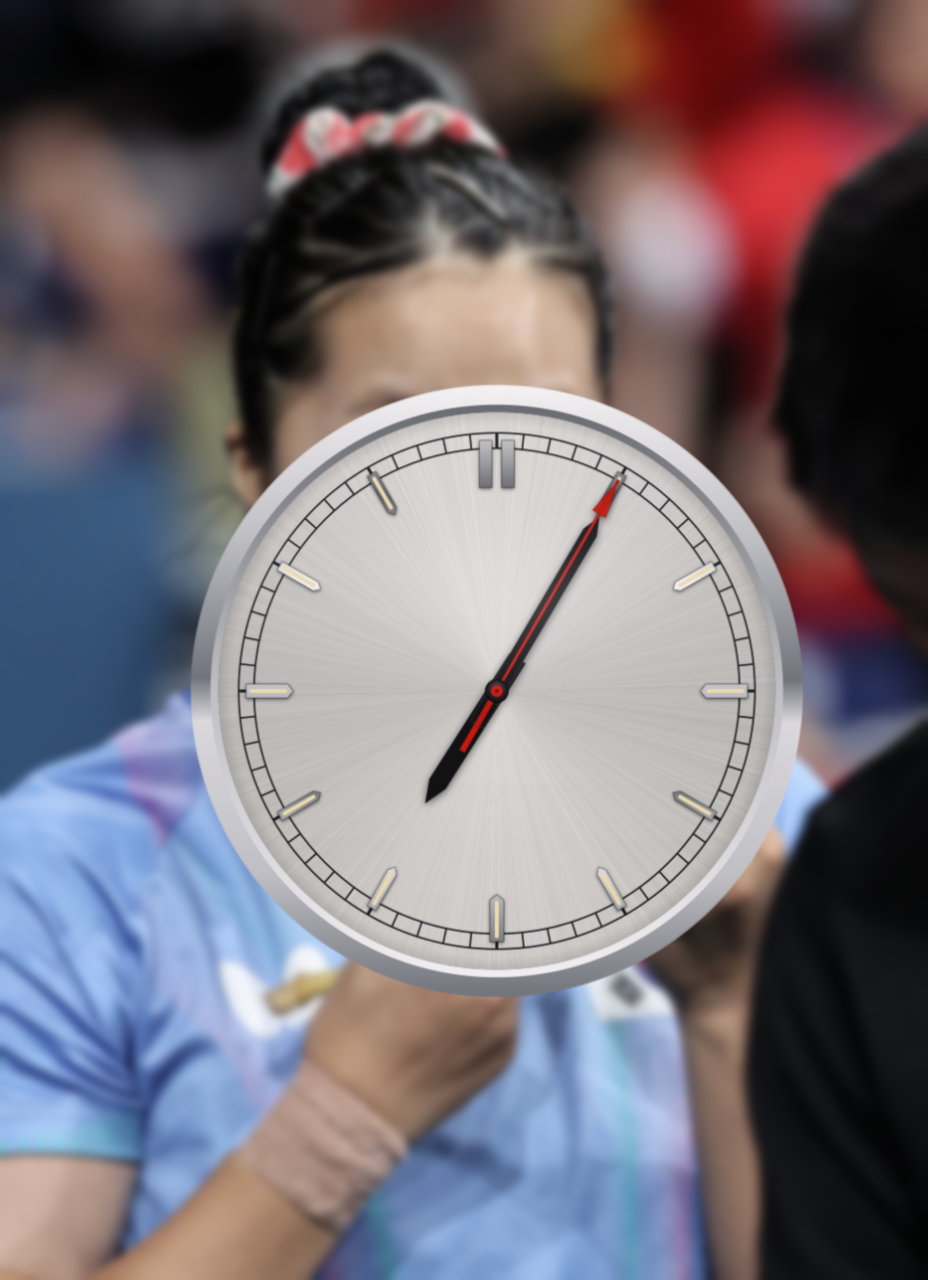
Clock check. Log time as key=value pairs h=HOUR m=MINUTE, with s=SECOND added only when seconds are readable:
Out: h=7 m=5 s=5
